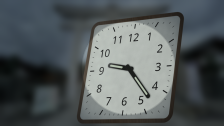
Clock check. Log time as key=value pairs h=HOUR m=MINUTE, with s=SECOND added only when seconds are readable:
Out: h=9 m=23
